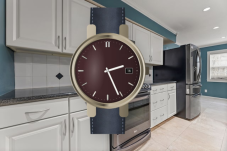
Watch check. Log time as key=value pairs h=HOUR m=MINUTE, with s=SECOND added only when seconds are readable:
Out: h=2 m=26
